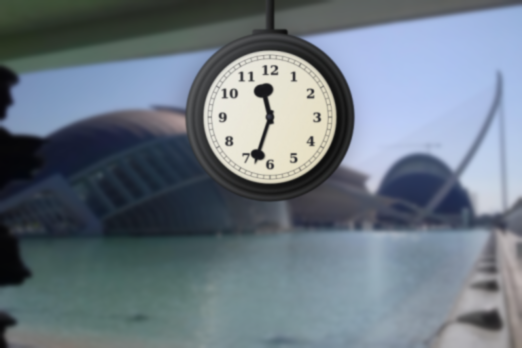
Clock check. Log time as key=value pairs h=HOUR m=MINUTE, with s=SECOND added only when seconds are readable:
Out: h=11 m=33
